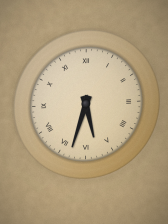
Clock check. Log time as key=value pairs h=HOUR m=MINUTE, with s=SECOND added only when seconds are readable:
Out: h=5 m=33
